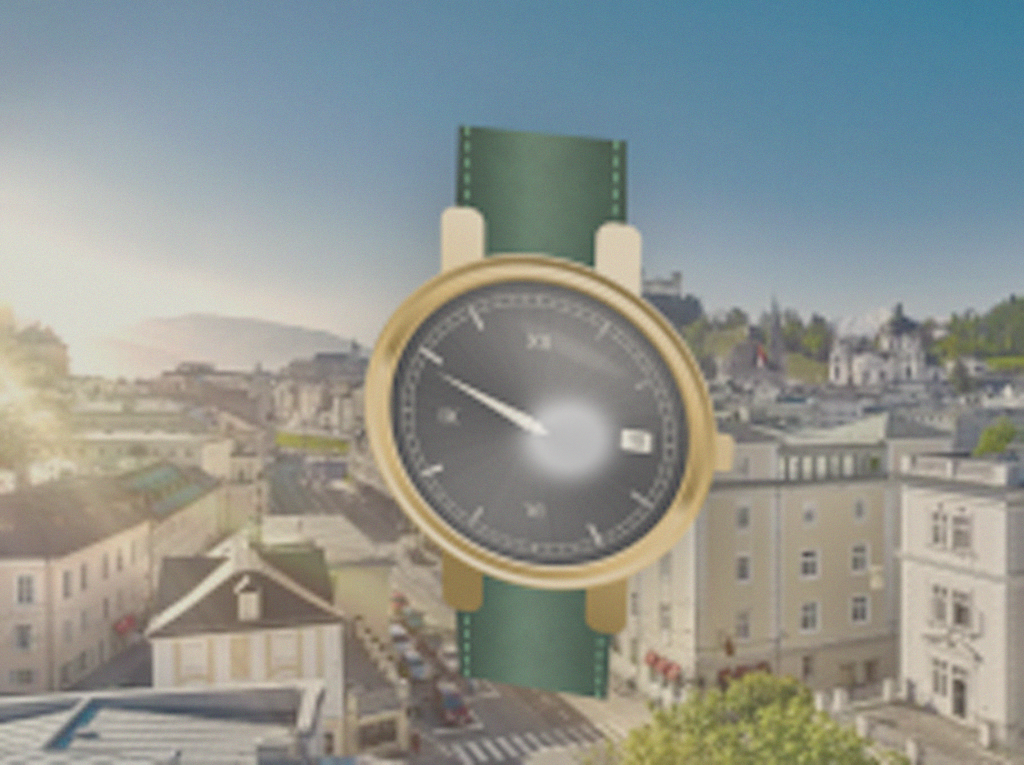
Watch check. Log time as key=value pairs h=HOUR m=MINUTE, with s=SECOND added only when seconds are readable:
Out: h=9 m=49
